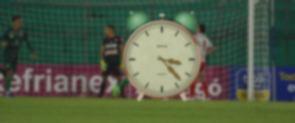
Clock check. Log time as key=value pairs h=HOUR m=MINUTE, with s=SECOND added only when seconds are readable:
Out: h=3 m=23
